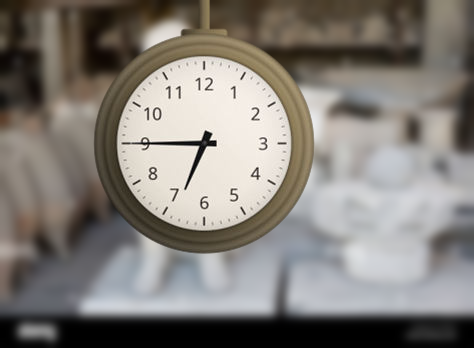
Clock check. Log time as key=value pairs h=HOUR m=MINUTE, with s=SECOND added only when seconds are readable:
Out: h=6 m=45
